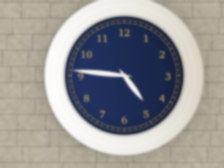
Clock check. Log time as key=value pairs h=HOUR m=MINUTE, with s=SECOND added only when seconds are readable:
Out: h=4 m=46
